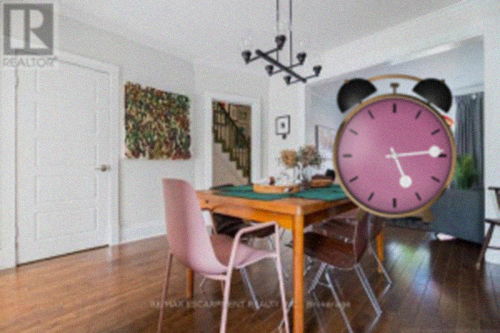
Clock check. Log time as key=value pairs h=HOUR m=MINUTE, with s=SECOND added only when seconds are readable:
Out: h=5 m=14
